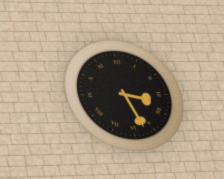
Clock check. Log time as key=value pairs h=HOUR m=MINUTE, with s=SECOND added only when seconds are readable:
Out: h=3 m=27
